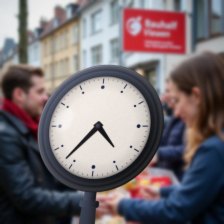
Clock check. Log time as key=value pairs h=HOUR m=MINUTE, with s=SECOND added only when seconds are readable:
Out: h=4 m=37
